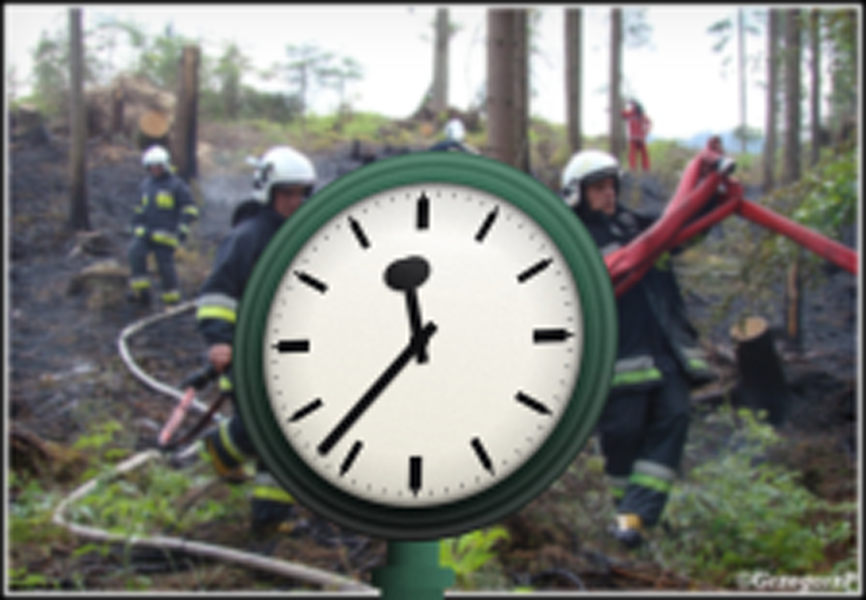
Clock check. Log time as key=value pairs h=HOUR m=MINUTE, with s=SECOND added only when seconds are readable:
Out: h=11 m=37
